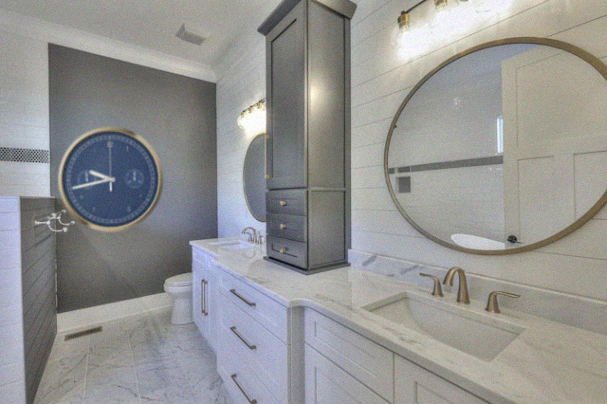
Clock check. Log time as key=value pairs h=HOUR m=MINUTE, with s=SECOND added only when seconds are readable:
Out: h=9 m=43
